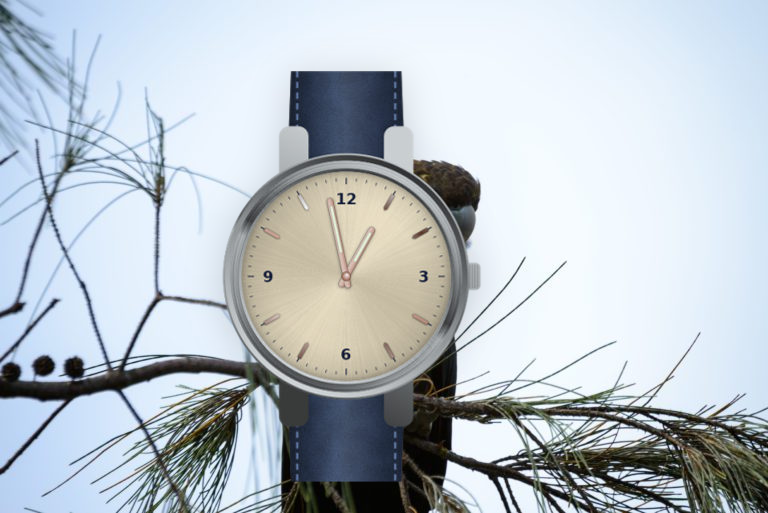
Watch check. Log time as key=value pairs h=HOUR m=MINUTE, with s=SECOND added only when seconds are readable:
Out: h=12 m=58
